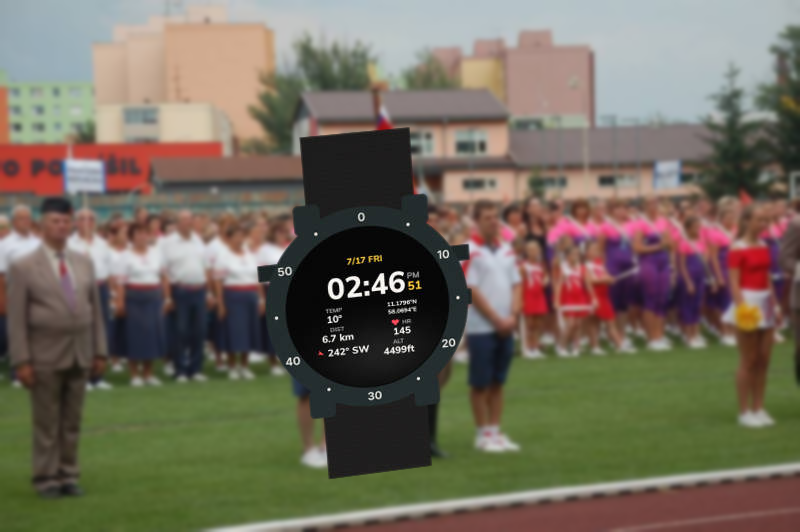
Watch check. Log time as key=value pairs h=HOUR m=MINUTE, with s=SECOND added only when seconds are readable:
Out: h=2 m=46 s=51
